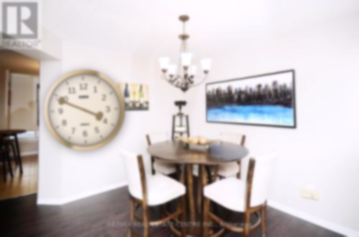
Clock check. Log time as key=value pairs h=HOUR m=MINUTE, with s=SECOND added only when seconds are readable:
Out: h=3 m=49
